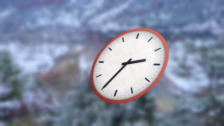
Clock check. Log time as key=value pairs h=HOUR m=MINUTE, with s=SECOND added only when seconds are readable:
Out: h=2 m=35
